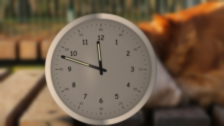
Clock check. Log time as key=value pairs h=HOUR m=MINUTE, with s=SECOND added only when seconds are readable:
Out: h=11 m=48
